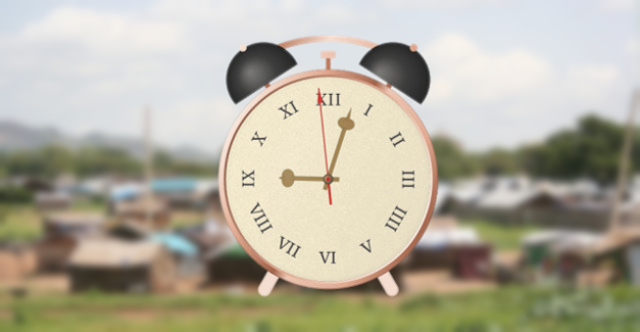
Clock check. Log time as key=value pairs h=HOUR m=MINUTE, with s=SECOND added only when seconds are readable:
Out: h=9 m=2 s=59
